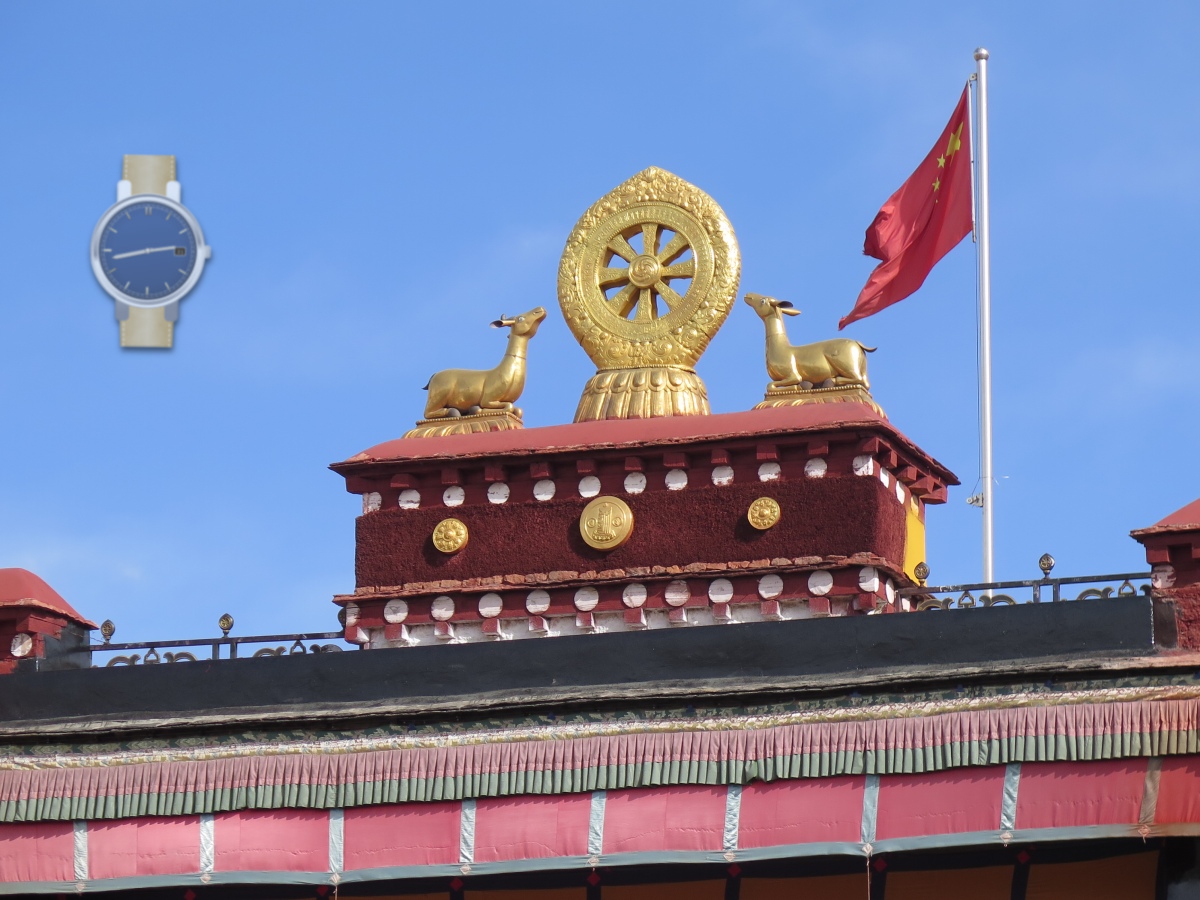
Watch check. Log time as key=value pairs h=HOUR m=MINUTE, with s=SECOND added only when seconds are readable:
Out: h=2 m=43
